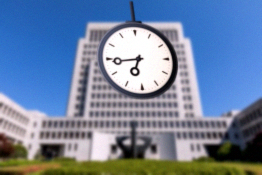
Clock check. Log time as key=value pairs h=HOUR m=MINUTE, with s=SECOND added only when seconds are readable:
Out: h=6 m=44
